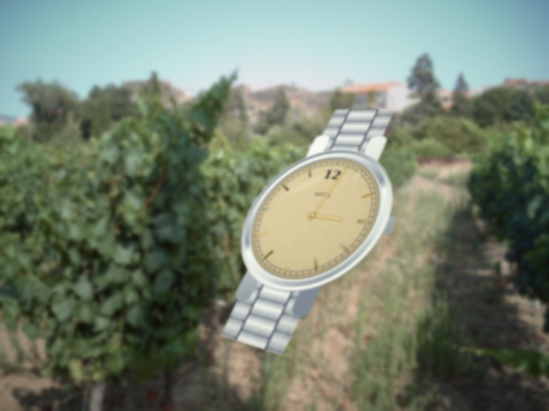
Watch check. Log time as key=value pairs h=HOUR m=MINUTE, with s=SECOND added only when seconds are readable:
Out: h=3 m=2
